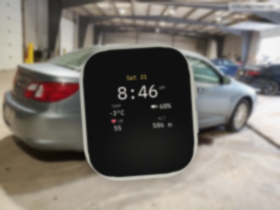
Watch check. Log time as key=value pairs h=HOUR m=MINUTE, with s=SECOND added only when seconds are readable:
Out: h=8 m=46
